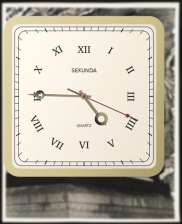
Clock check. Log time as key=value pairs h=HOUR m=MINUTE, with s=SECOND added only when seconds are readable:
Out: h=4 m=45 s=19
